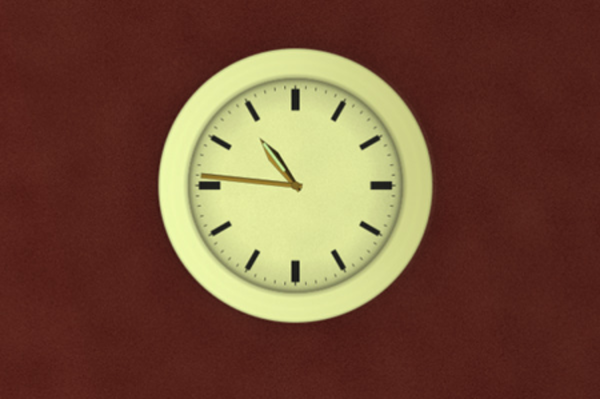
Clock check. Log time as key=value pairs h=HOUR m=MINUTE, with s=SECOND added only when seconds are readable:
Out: h=10 m=46
